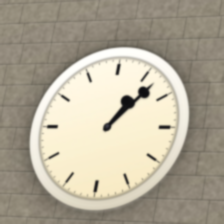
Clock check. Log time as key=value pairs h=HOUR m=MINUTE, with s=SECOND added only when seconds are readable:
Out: h=1 m=7
